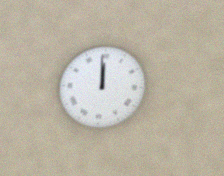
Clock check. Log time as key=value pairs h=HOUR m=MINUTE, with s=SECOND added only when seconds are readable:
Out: h=11 m=59
